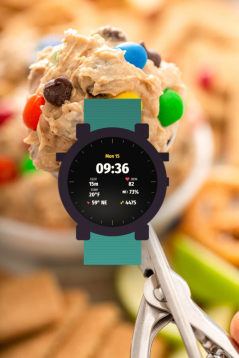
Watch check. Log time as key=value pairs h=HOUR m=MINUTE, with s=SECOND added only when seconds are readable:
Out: h=9 m=36
